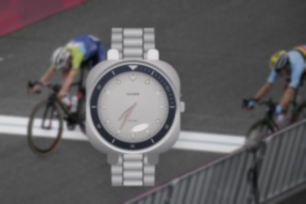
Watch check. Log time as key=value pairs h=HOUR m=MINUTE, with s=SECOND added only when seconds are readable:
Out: h=7 m=35
